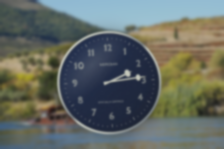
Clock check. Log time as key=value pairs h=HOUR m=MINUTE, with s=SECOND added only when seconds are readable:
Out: h=2 m=14
